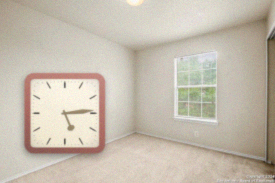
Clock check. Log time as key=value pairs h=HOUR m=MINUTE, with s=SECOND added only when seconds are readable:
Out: h=5 m=14
